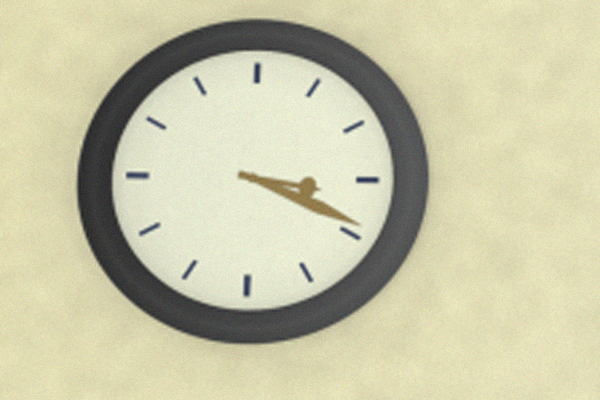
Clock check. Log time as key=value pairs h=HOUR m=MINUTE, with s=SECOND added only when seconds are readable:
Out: h=3 m=19
